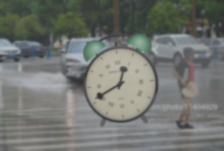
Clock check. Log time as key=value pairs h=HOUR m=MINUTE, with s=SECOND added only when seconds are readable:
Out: h=12 m=41
